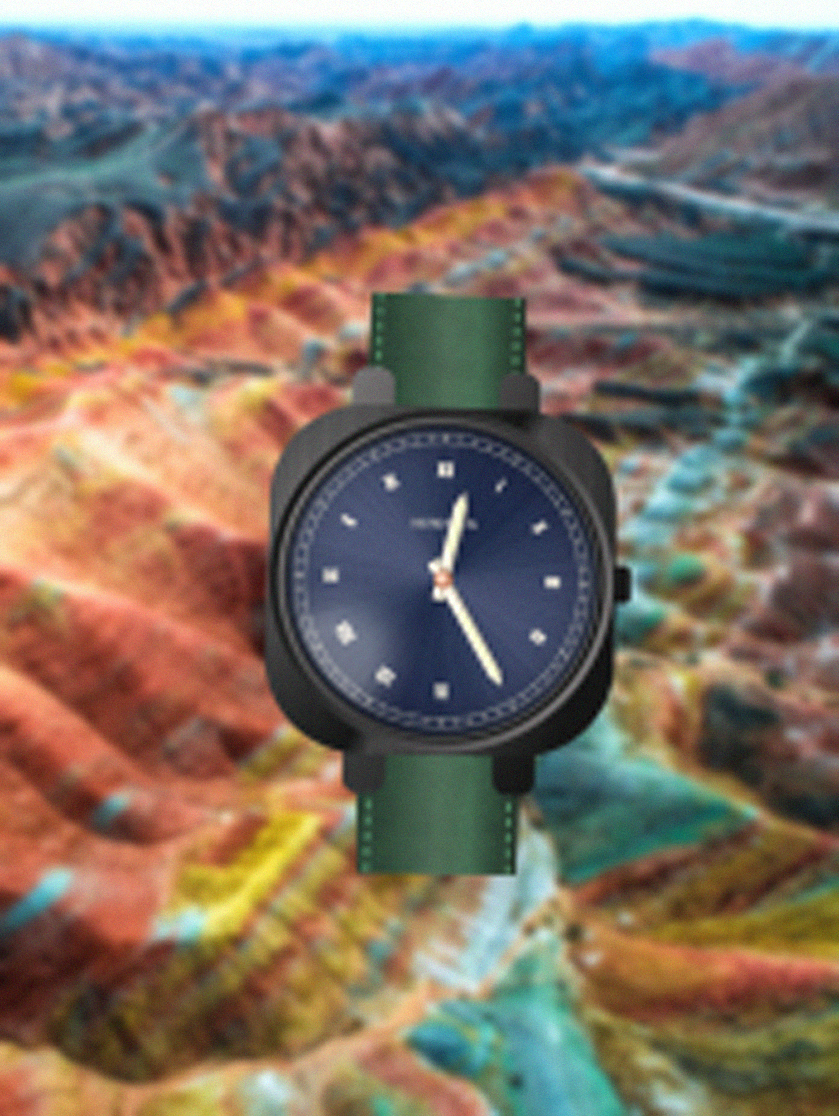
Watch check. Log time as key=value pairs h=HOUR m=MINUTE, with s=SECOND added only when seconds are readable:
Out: h=12 m=25
